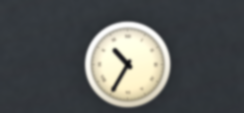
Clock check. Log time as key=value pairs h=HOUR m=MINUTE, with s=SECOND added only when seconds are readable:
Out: h=10 m=35
